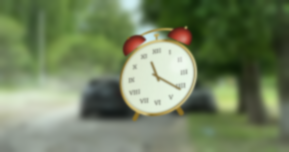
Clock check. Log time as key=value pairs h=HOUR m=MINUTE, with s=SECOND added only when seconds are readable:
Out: h=11 m=21
